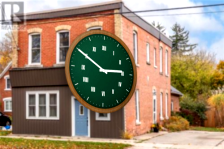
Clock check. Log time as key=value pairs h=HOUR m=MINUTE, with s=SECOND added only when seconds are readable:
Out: h=2 m=50
